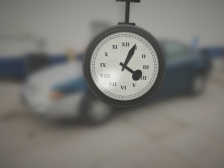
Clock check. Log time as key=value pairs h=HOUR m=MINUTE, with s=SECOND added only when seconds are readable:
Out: h=4 m=4
